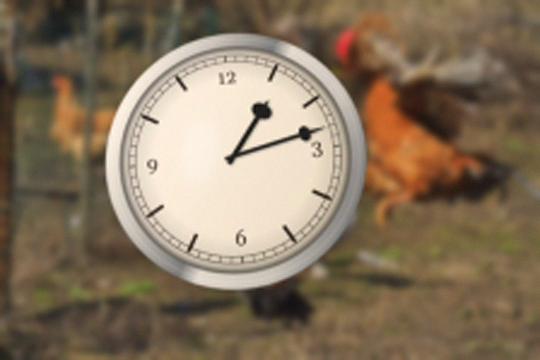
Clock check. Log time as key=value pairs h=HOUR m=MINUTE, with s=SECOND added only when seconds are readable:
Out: h=1 m=13
